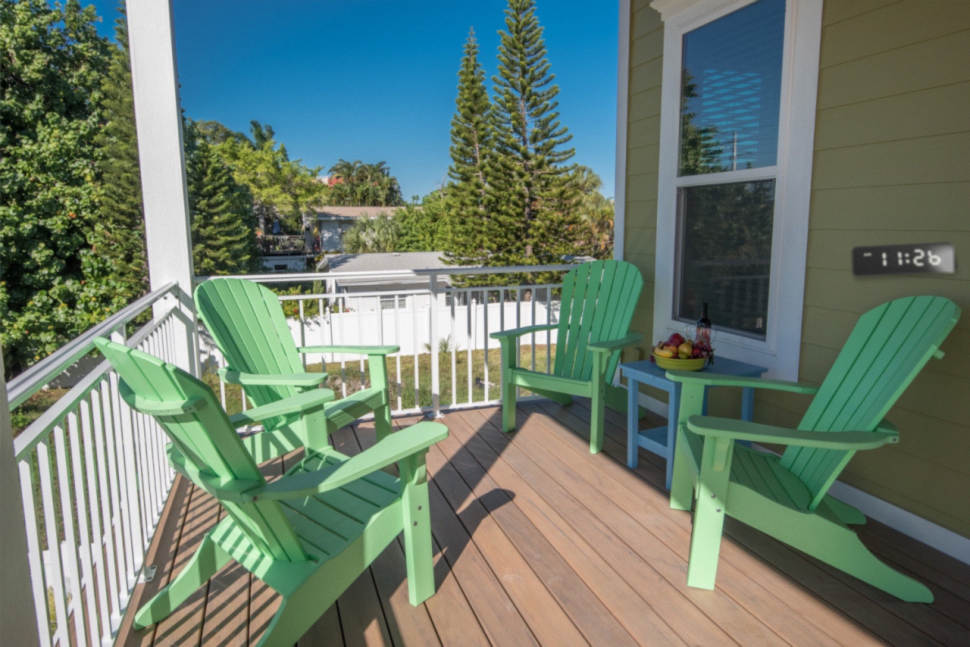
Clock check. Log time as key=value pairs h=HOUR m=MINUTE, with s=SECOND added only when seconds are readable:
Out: h=11 m=26
